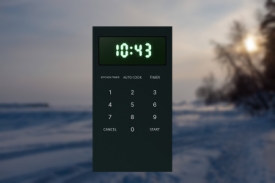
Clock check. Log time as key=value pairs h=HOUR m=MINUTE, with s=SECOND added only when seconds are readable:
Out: h=10 m=43
